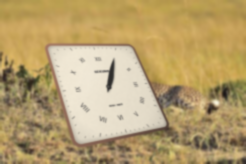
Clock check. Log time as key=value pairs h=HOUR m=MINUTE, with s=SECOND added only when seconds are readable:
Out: h=1 m=5
